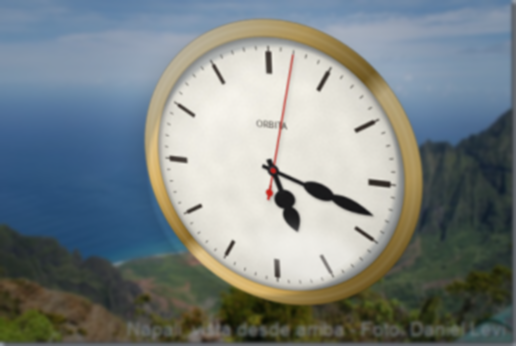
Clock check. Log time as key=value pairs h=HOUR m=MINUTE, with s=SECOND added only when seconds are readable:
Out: h=5 m=18 s=2
